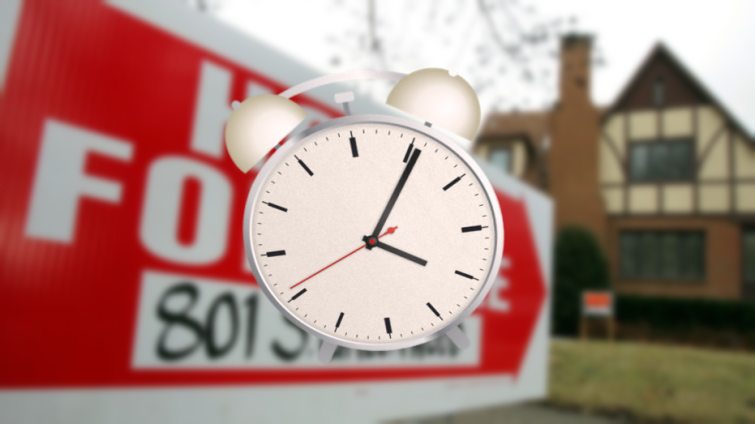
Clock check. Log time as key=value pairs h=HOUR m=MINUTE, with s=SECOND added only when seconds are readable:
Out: h=4 m=5 s=41
